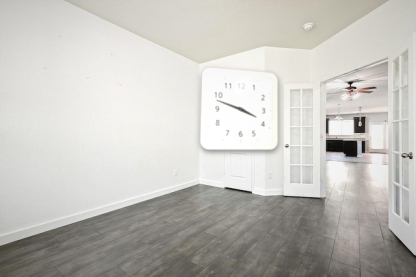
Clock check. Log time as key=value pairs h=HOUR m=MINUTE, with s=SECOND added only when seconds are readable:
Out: h=3 m=48
